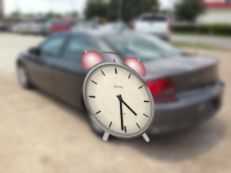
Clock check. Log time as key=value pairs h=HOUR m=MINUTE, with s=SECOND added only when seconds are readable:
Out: h=4 m=31
